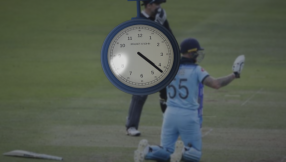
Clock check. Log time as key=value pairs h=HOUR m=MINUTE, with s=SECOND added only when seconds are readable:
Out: h=4 m=22
